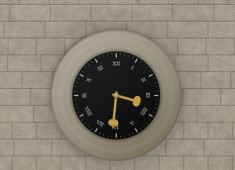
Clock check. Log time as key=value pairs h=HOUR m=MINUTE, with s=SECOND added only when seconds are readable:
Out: h=3 m=31
